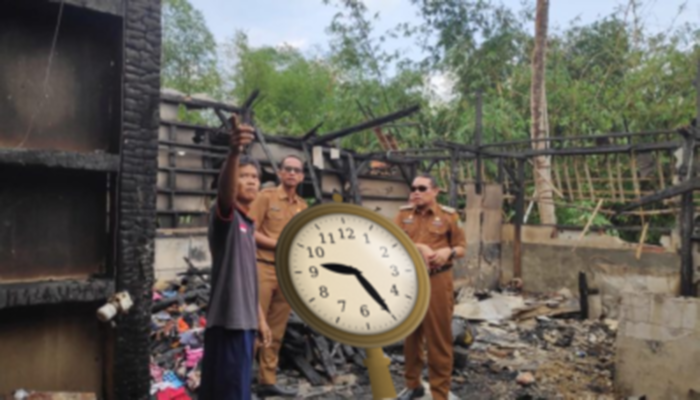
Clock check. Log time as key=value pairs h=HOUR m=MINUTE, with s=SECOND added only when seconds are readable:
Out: h=9 m=25
